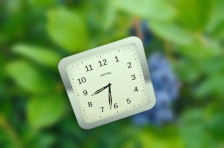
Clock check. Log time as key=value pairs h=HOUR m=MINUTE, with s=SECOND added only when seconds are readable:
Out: h=8 m=32
